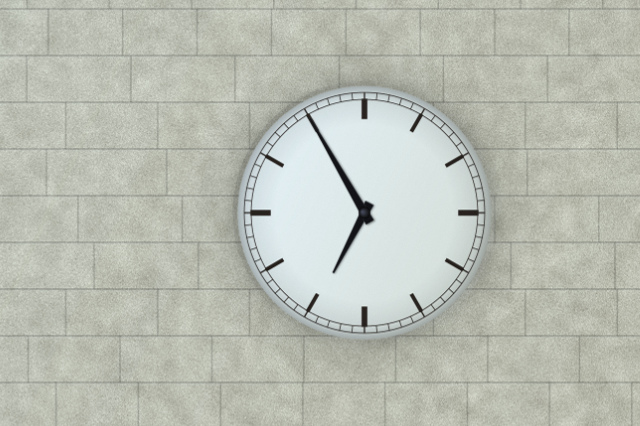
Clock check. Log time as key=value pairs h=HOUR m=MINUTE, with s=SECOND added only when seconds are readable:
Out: h=6 m=55
